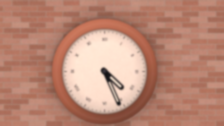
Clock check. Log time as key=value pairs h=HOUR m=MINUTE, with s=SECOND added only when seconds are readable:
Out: h=4 m=26
